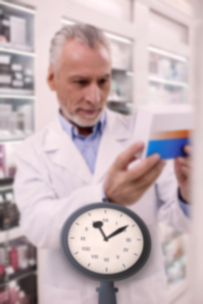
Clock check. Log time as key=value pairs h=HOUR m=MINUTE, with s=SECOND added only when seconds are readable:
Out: h=11 m=9
